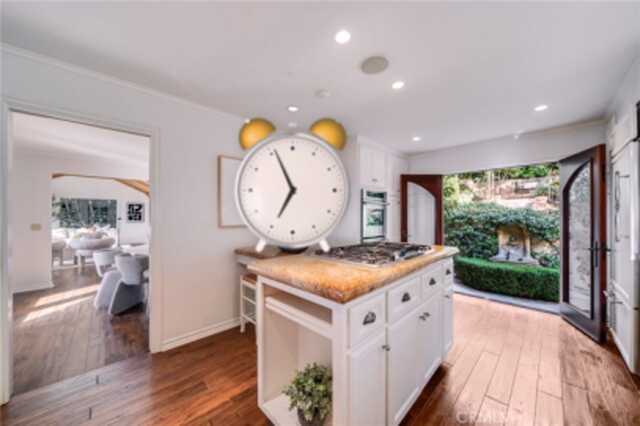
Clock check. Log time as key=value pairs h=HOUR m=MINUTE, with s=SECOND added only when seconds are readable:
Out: h=6 m=56
